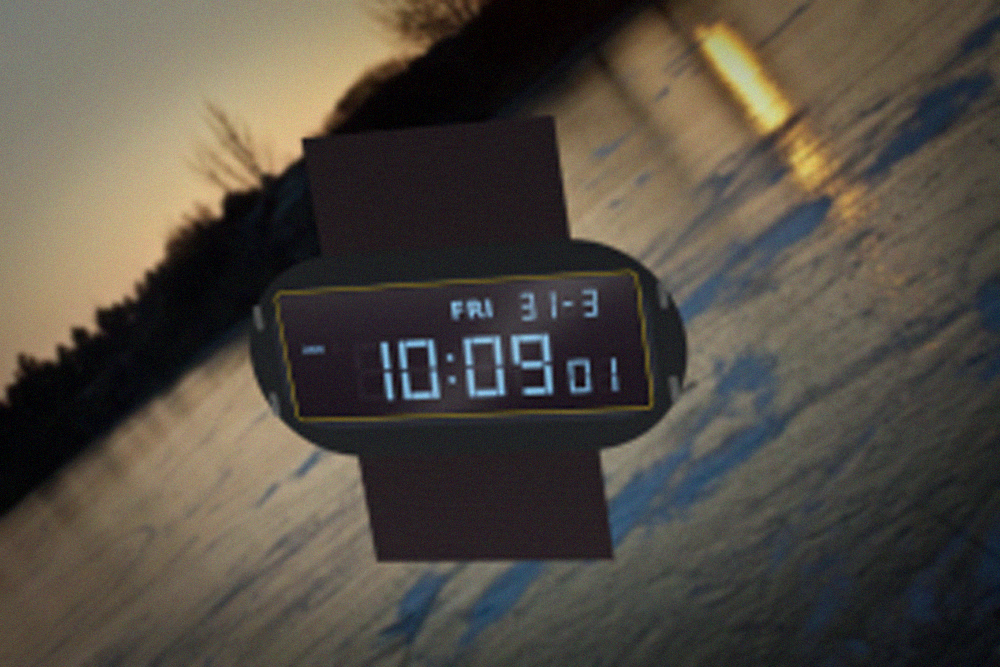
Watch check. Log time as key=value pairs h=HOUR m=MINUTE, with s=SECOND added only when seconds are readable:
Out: h=10 m=9 s=1
